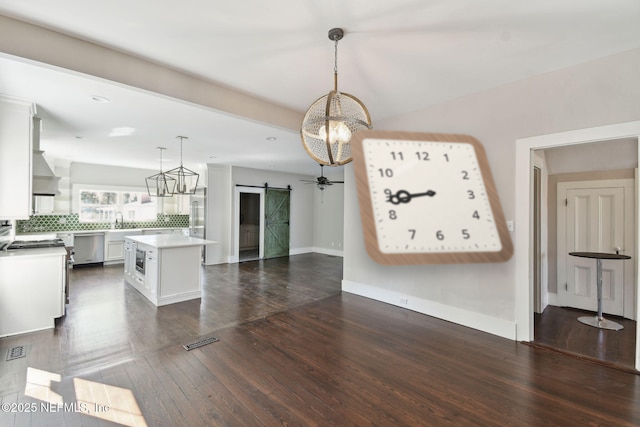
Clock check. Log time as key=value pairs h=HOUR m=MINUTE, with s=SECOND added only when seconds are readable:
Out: h=8 m=43
